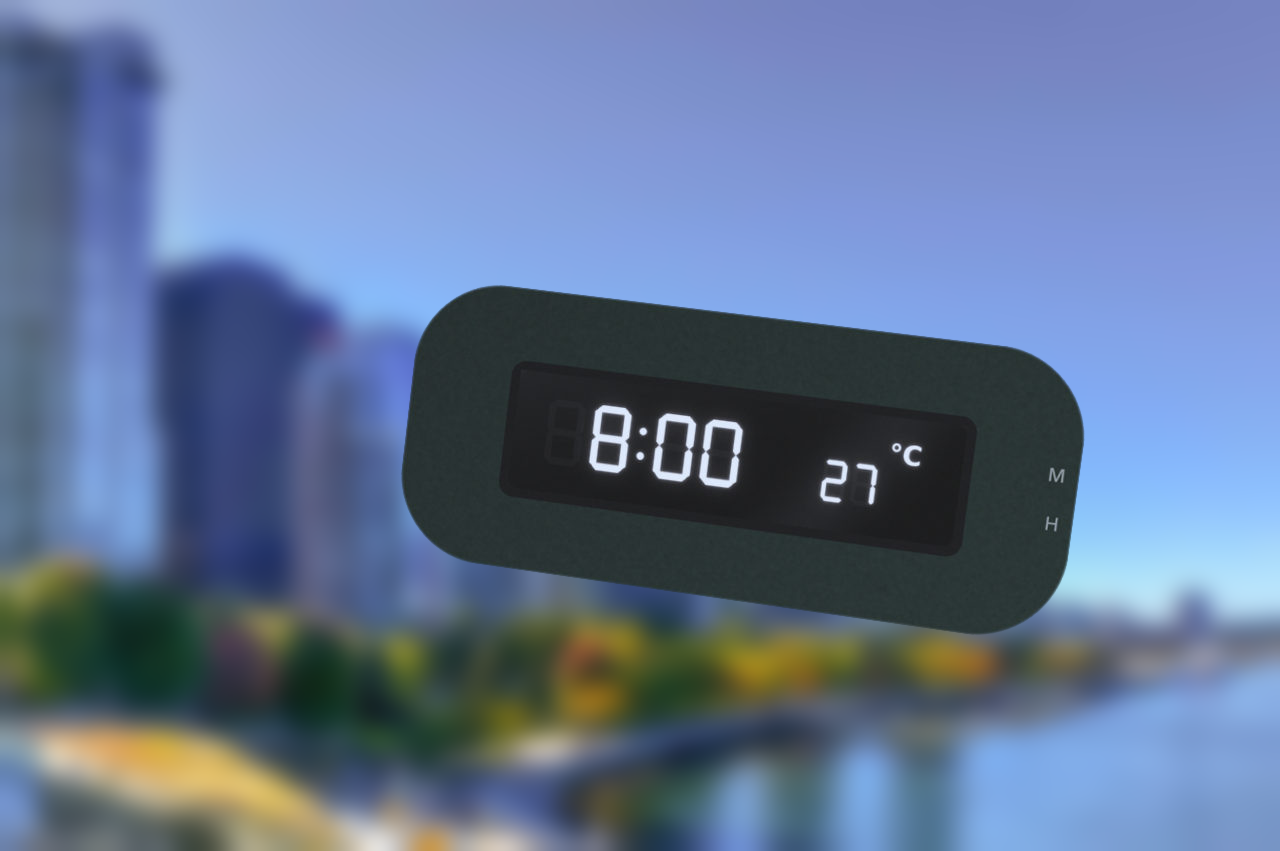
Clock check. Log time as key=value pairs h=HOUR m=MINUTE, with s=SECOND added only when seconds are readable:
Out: h=8 m=0
